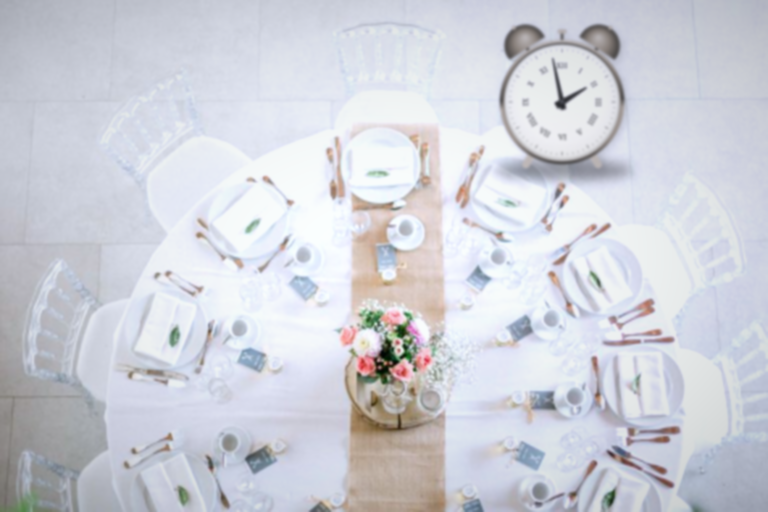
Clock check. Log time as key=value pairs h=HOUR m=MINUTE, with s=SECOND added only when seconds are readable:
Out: h=1 m=58
